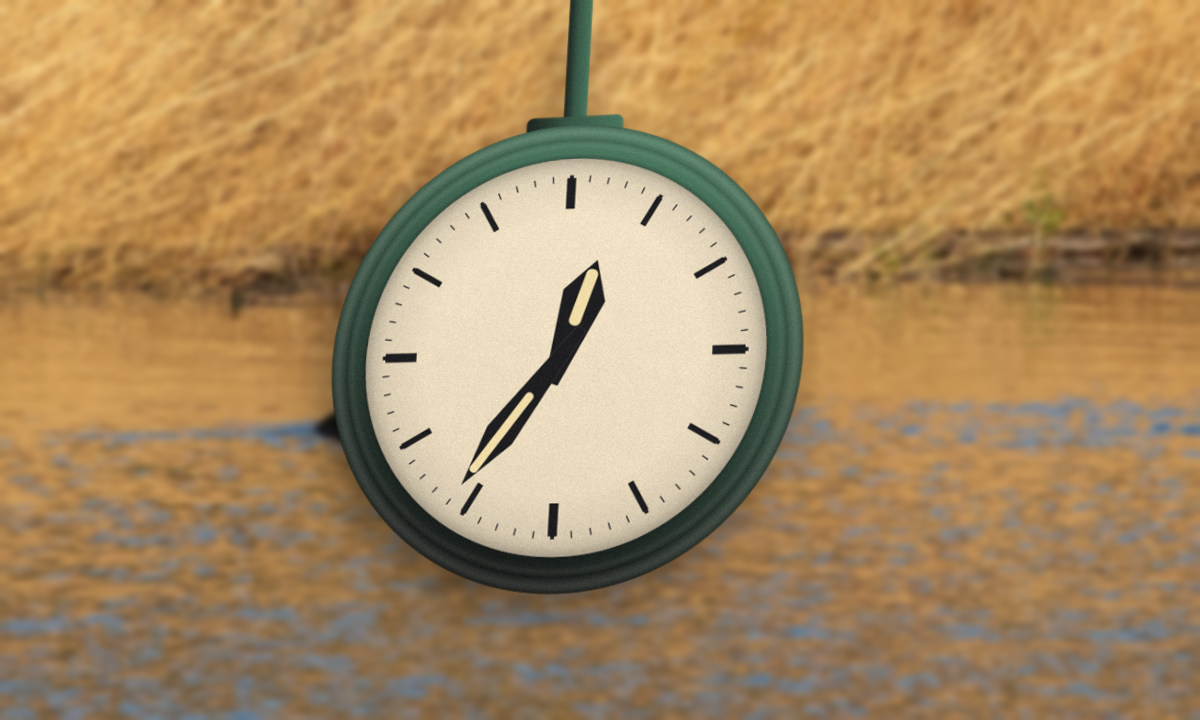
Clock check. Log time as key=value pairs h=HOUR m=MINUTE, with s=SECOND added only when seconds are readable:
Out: h=12 m=36
